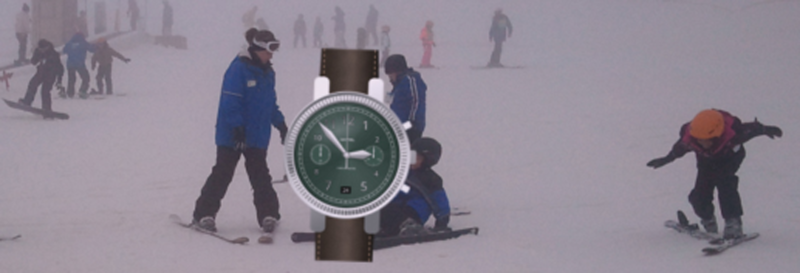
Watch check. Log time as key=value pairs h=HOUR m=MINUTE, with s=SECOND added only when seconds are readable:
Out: h=2 m=53
